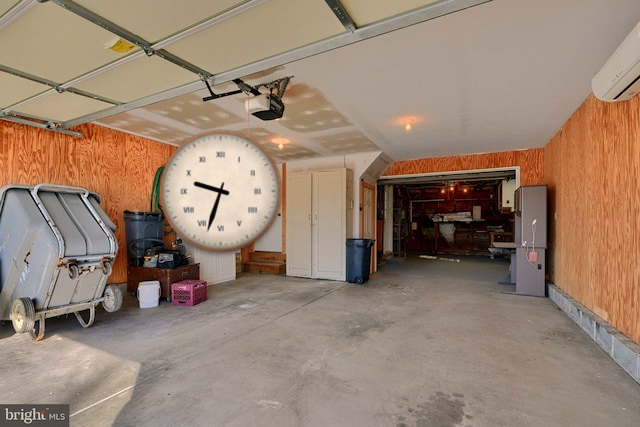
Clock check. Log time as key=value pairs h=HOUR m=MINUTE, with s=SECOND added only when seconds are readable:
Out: h=9 m=33
